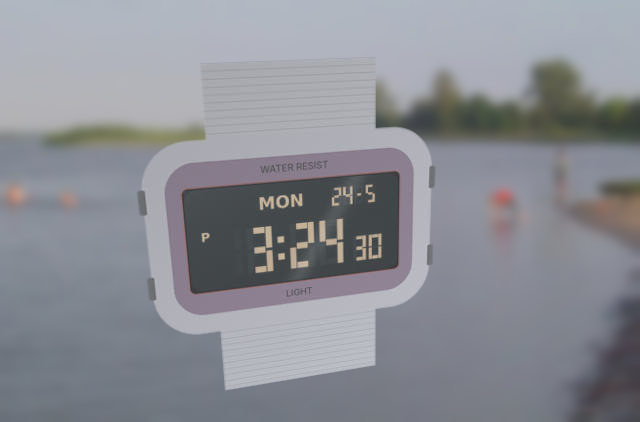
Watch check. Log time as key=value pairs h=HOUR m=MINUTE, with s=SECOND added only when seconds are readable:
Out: h=3 m=24 s=30
